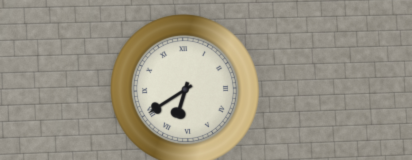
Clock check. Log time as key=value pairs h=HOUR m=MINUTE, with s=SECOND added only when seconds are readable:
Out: h=6 m=40
